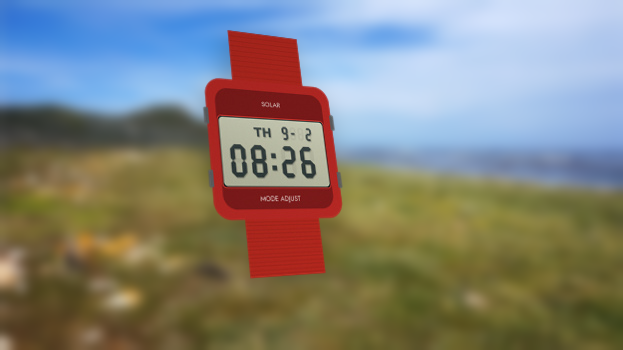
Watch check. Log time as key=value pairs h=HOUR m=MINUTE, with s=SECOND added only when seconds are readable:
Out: h=8 m=26
